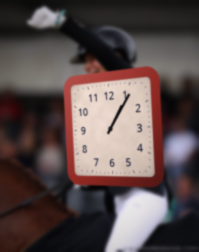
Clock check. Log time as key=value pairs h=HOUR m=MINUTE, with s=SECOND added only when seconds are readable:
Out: h=1 m=6
